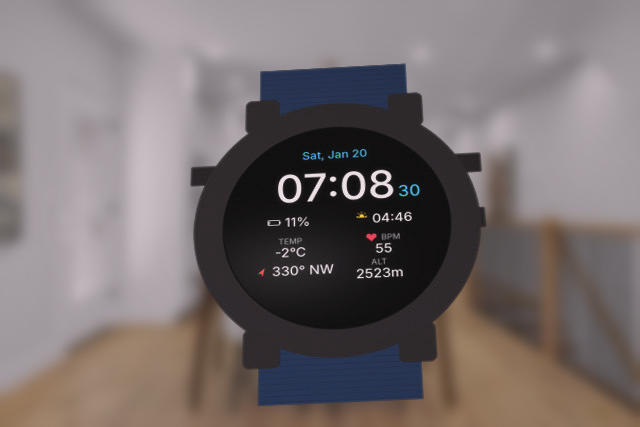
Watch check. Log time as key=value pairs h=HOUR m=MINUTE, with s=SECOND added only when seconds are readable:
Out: h=7 m=8 s=30
